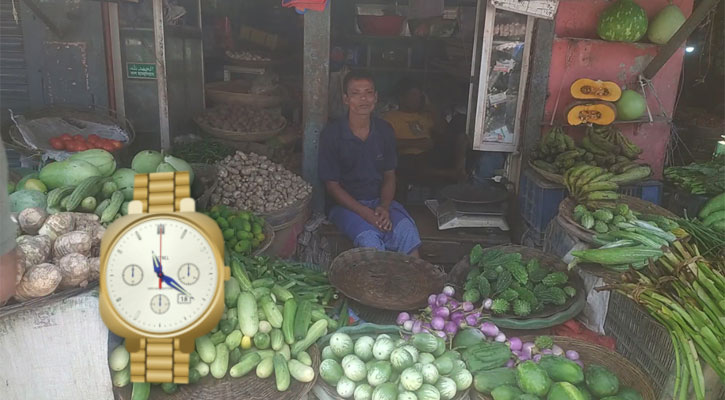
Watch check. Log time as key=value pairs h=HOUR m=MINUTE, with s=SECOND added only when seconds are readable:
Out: h=11 m=21
